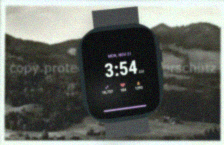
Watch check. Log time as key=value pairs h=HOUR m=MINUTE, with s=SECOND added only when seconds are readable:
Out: h=3 m=54
